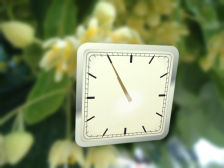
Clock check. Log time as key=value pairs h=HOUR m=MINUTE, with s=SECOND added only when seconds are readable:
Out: h=10 m=55
